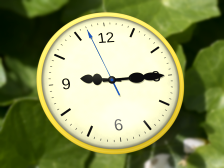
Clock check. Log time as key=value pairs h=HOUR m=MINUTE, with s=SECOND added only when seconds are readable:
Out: h=9 m=14 s=57
